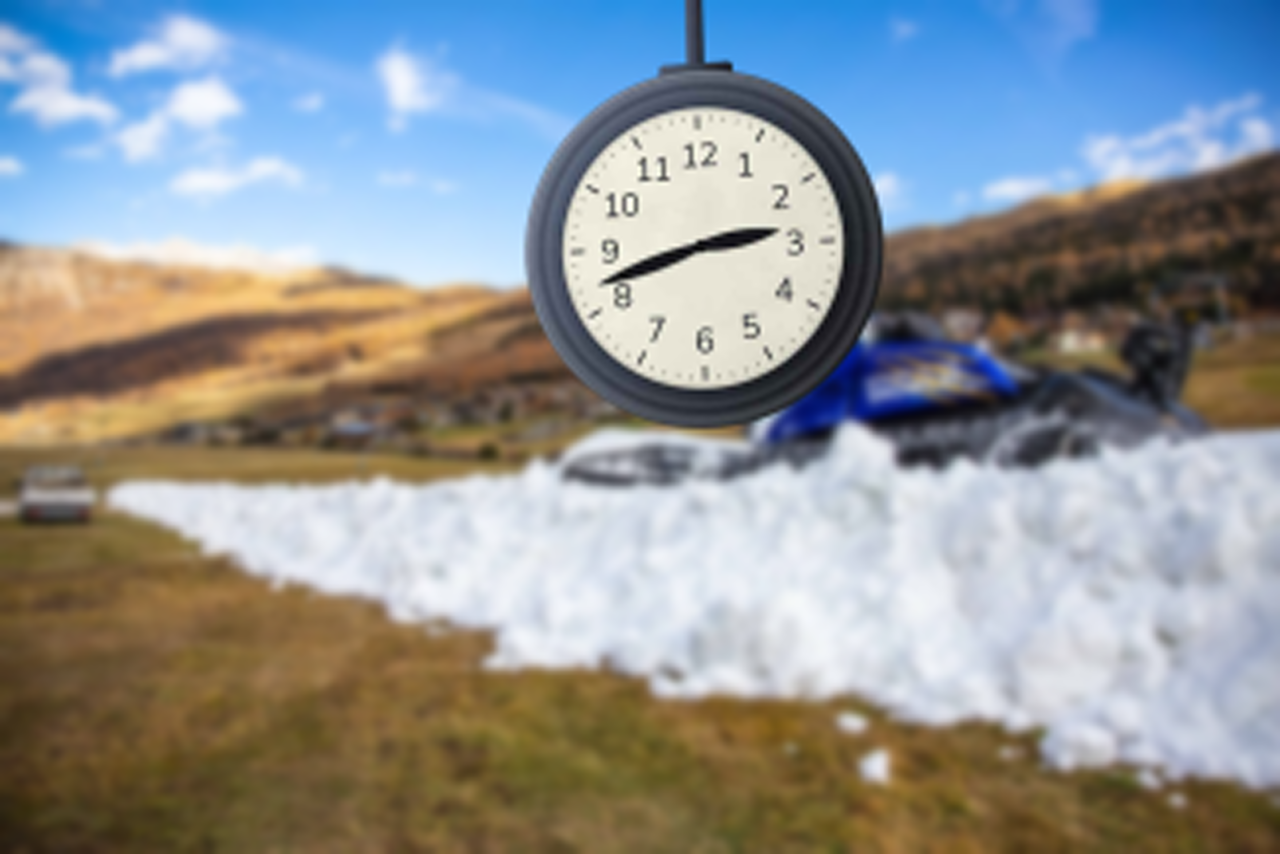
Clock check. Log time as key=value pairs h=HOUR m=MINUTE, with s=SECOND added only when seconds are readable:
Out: h=2 m=42
